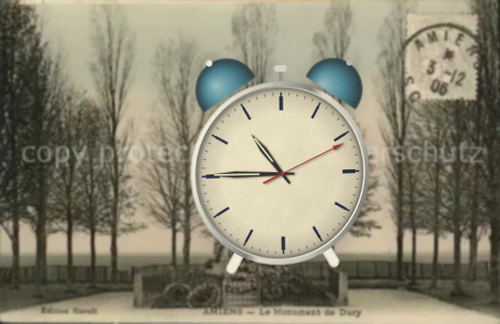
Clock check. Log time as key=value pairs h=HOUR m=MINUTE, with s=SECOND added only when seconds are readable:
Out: h=10 m=45 s=11
